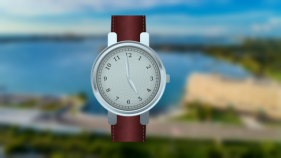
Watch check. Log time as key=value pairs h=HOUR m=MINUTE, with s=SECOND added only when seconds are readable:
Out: h=4 m=59
